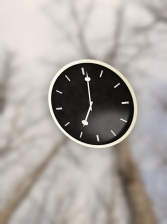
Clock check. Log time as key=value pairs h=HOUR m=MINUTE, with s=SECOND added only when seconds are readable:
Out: h=7 m=1
